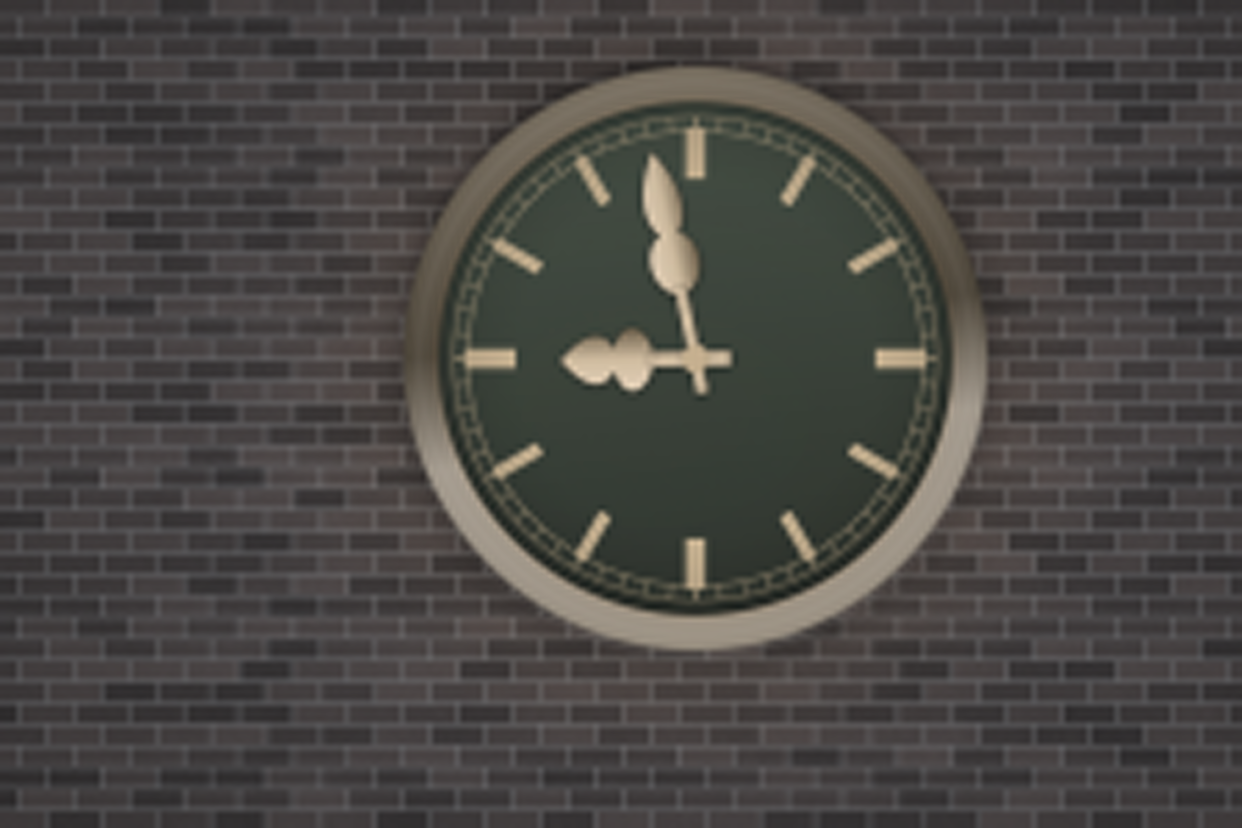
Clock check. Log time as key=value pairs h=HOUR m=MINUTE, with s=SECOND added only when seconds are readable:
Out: h=8 m=58
